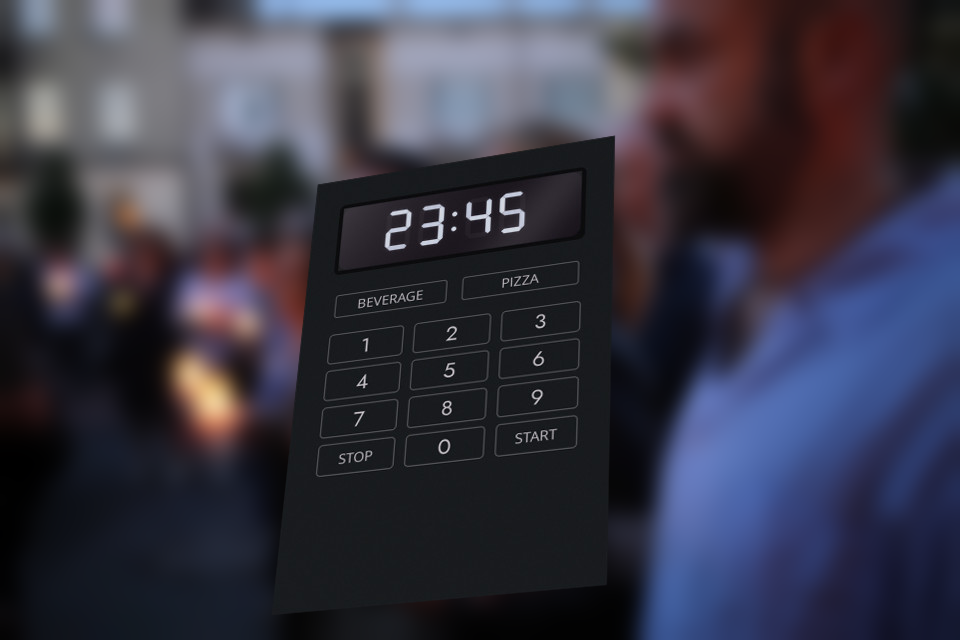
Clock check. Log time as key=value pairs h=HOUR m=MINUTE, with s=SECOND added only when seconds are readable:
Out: h=23 m=45
